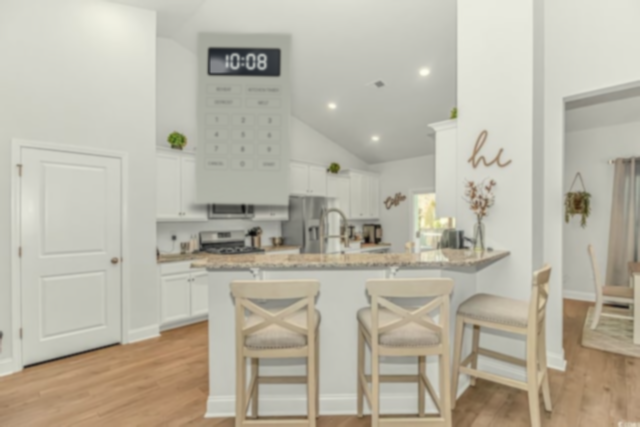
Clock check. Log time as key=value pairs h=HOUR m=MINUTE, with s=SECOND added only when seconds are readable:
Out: h=10 m=8
